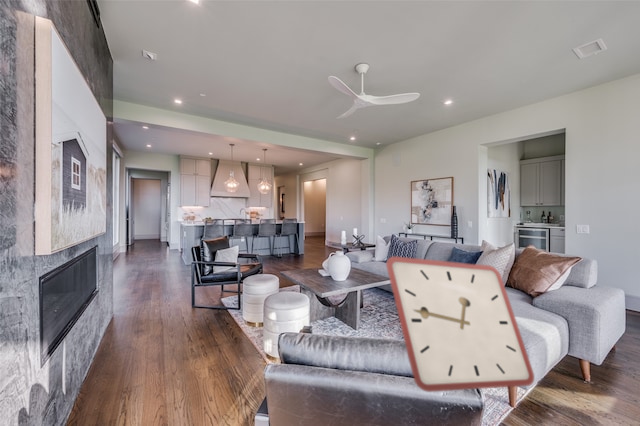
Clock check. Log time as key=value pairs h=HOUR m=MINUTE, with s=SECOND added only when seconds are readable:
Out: h=12 m=47
